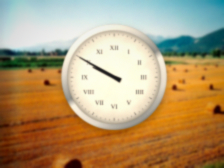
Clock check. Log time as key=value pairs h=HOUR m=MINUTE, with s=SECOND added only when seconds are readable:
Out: h=9 m=50
